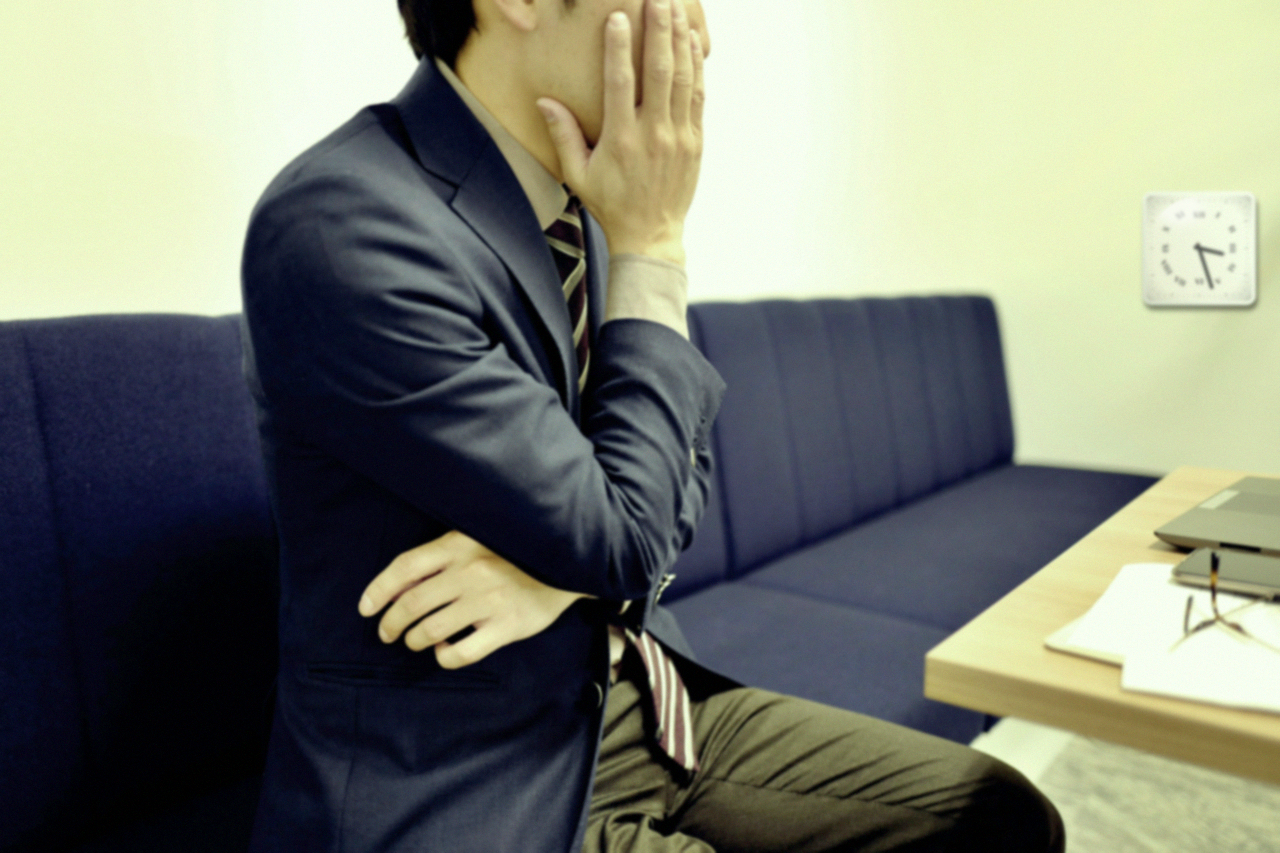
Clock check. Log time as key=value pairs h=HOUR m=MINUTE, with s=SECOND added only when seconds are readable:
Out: h=3 m=27
